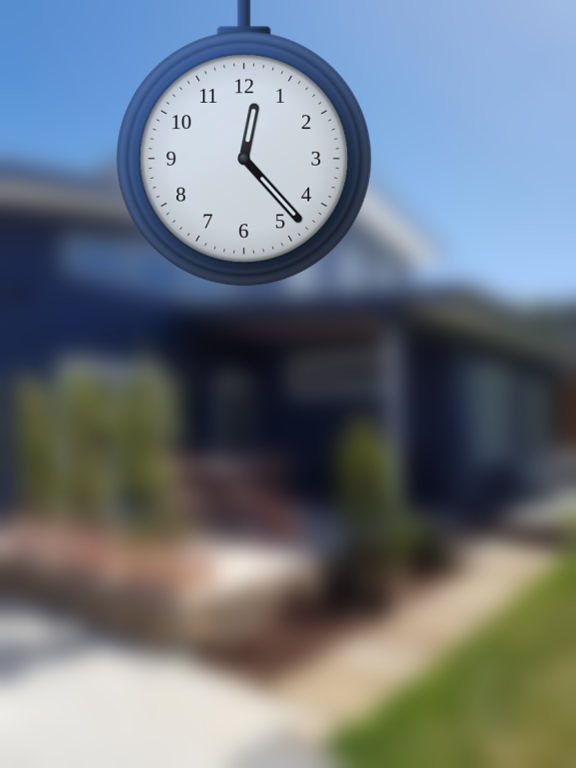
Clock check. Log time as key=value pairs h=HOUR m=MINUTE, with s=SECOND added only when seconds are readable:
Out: h=12 m=23
